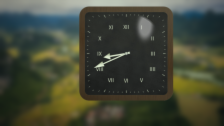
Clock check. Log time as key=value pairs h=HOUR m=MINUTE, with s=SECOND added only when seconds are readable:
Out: h=8 m=41
